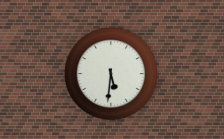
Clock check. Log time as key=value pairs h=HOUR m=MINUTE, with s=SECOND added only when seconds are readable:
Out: h=5 m=31
